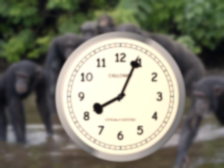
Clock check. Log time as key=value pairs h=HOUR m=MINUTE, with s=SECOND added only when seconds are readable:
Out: h=8 m=4
